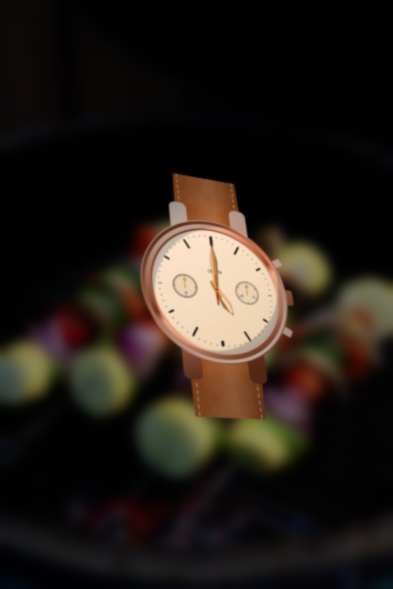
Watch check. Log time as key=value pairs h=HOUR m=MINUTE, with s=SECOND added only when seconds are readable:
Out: h=5 m=0
